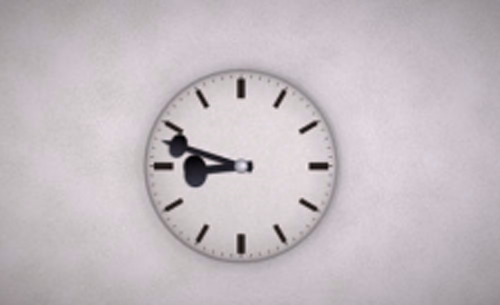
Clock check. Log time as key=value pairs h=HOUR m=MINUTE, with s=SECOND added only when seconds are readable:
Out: h=8 m=48
